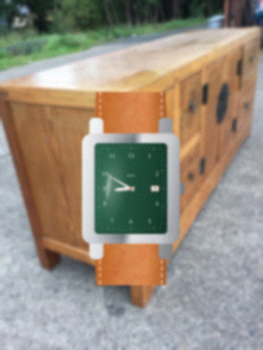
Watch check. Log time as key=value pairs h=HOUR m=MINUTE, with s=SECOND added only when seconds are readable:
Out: h=8 m=50
